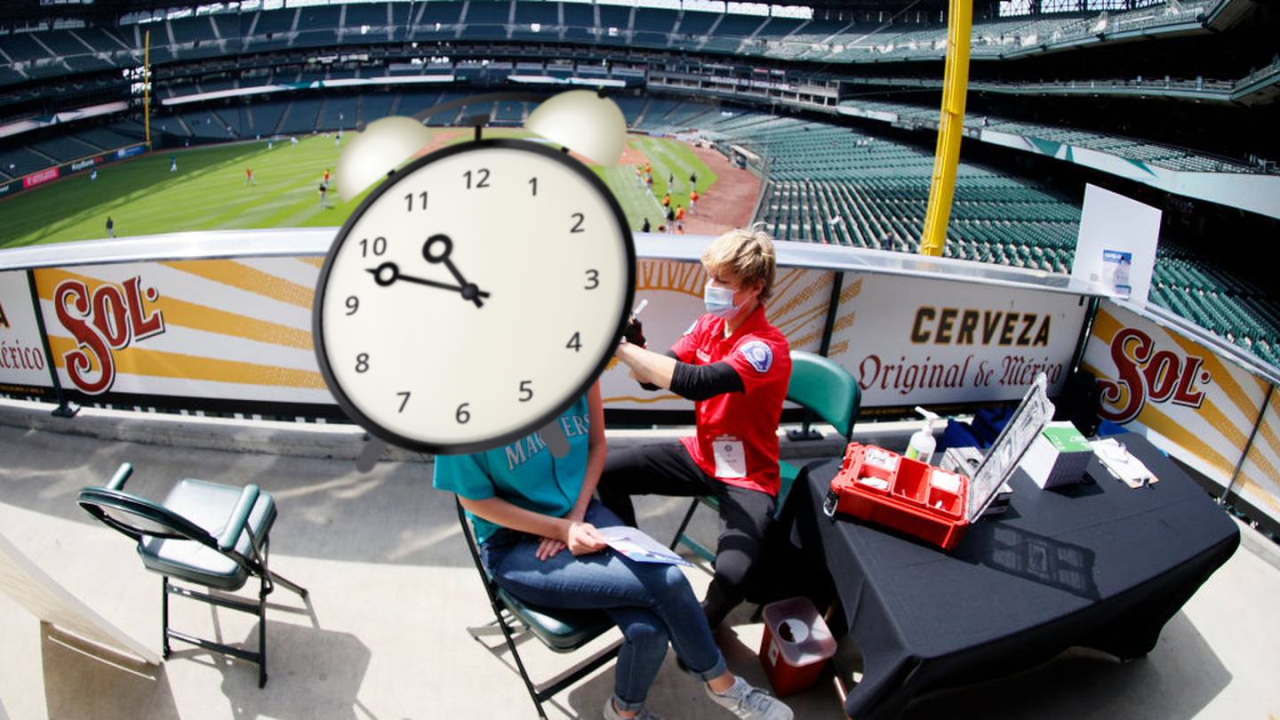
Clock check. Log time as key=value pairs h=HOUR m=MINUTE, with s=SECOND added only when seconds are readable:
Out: h=10 m=48
